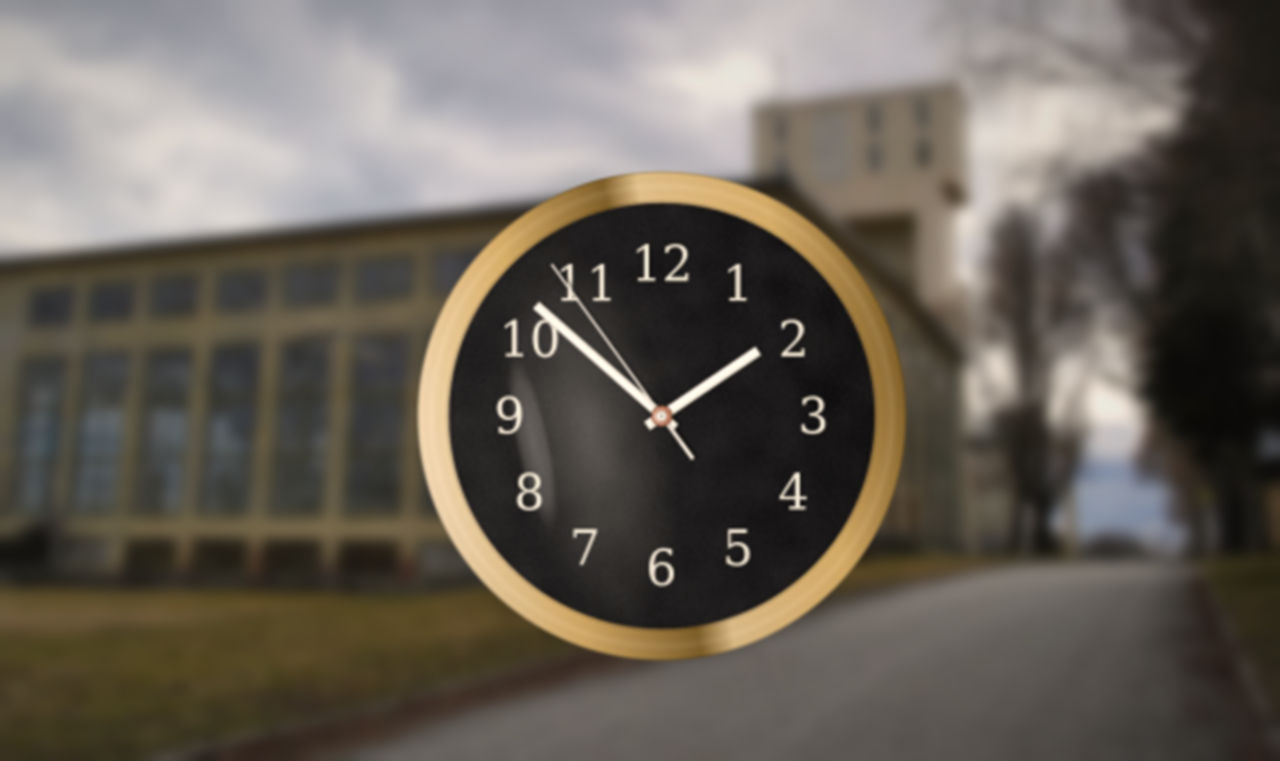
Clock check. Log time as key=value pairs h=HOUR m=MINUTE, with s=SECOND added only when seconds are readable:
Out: h=1 m=51 s=54
